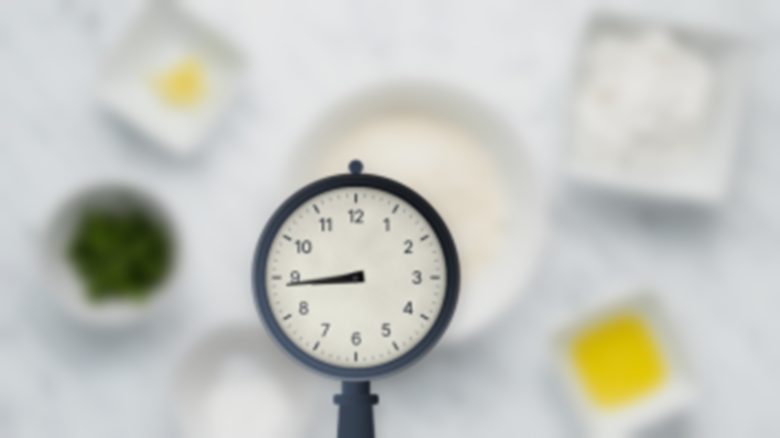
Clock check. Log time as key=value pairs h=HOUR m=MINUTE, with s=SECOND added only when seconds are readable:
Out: h=8 m=44
